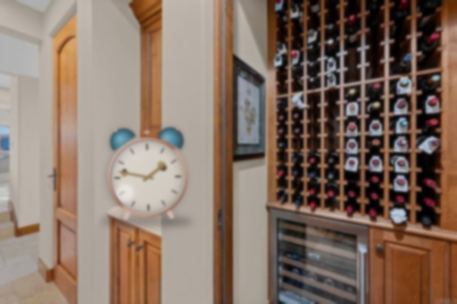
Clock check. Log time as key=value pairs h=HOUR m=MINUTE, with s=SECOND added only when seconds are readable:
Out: h=1 m=47
